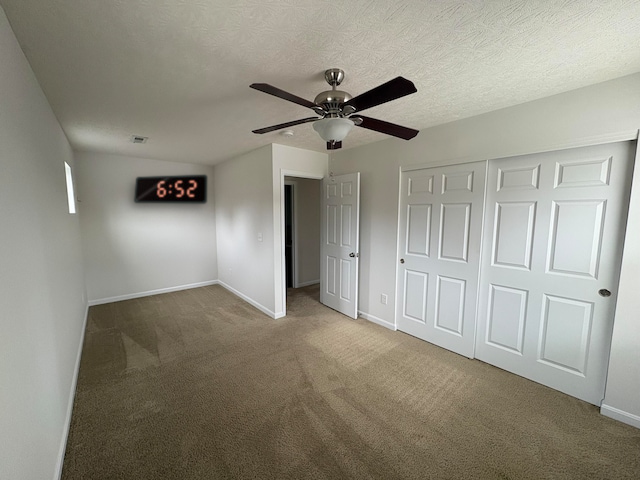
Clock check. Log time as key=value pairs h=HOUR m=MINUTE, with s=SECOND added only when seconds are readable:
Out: h=6 m=52
